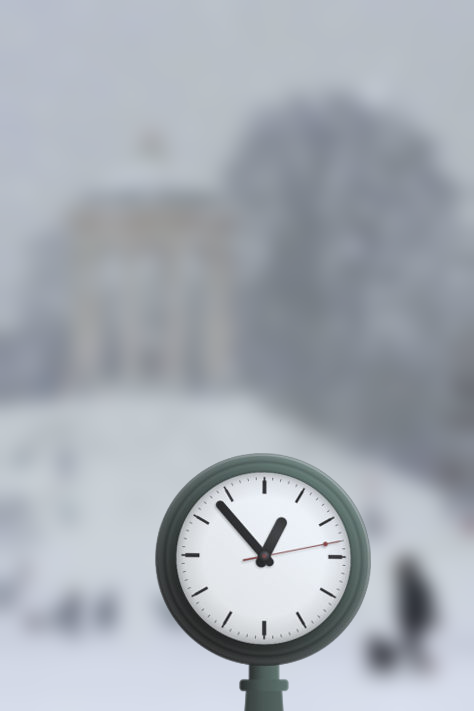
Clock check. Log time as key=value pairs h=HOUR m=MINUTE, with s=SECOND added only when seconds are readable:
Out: h=12 m=53 s=13
